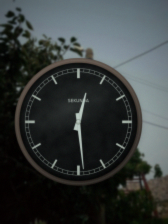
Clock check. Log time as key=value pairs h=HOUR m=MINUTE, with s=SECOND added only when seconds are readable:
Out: h=12 m=29
